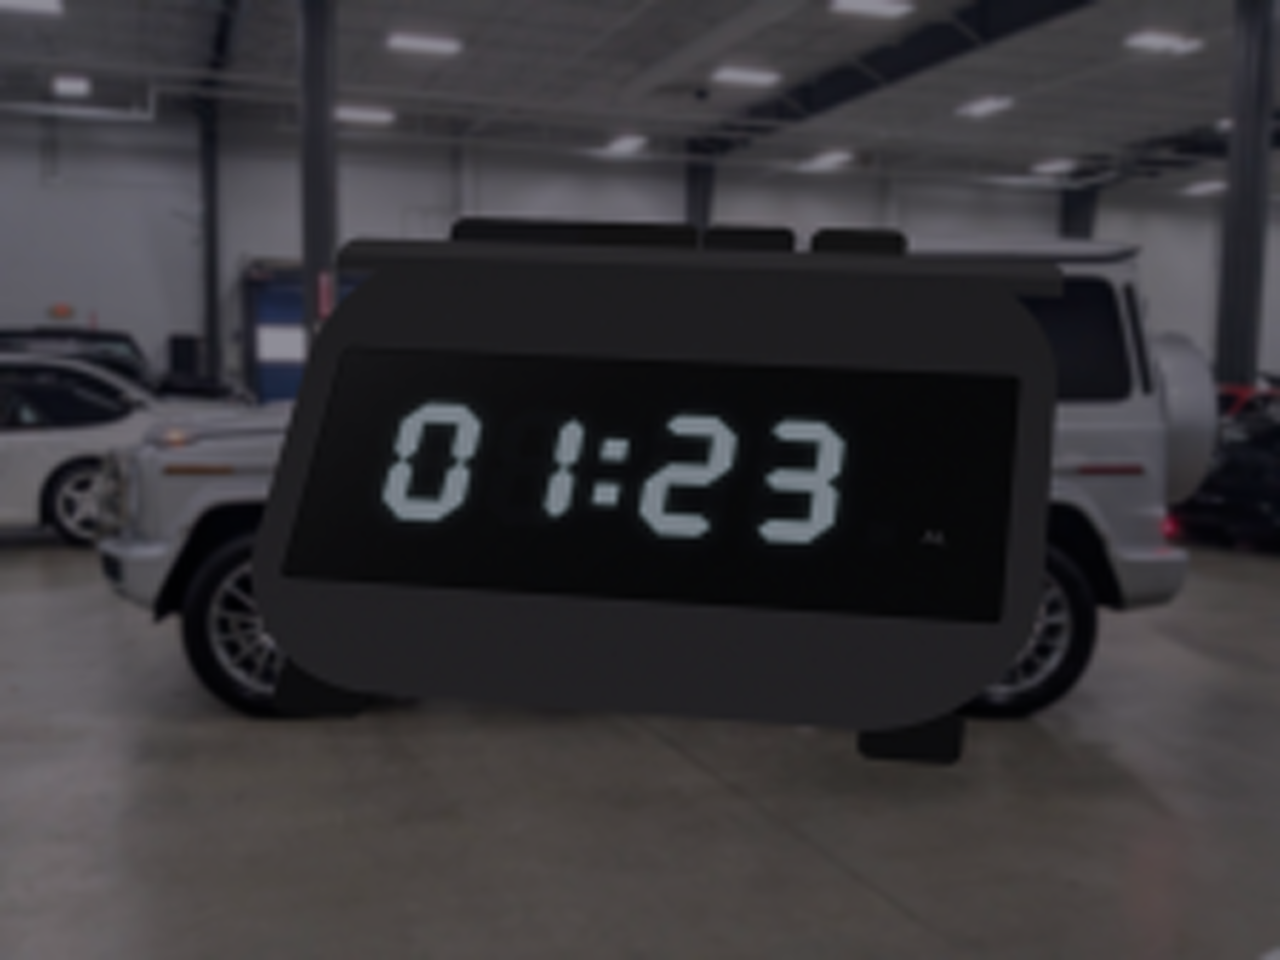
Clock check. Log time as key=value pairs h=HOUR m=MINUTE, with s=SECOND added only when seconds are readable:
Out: h=1 m=23
